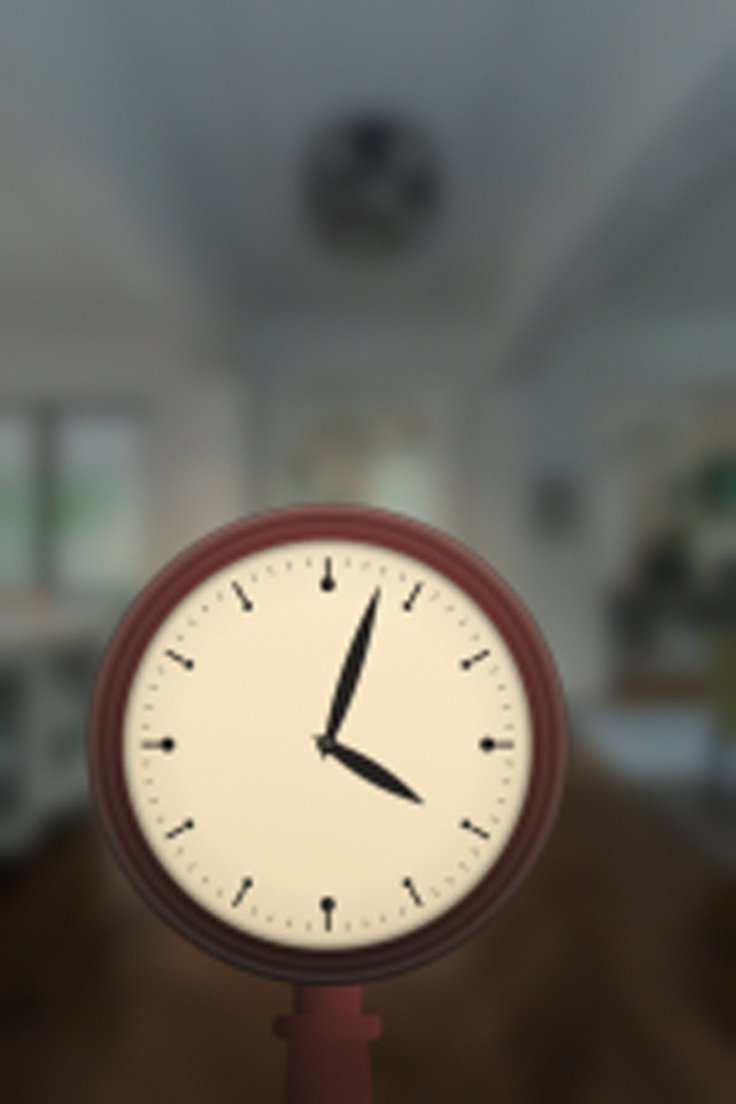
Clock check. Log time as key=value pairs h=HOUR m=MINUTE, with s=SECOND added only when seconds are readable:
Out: h=4 m=3
